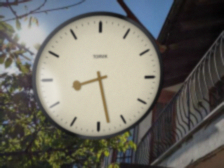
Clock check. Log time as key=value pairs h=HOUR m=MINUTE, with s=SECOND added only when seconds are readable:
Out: h=8 m=28
